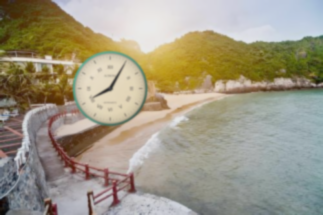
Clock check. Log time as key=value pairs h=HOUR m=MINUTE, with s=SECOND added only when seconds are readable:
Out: h=8 m=5
